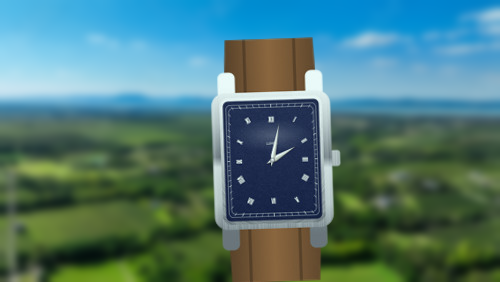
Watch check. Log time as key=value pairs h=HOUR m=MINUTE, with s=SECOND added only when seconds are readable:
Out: h=2 m=2
